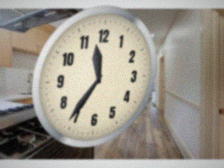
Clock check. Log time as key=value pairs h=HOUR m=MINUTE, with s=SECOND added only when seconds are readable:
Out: h=11 m=36
